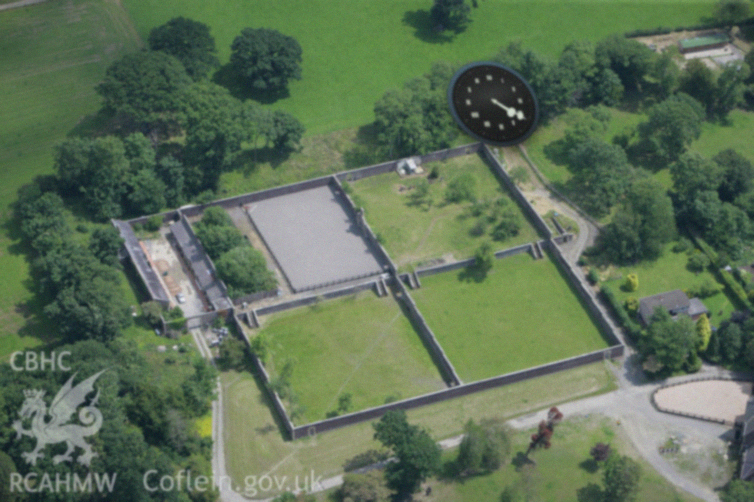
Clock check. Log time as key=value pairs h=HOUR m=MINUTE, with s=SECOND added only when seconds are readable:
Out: h=4 m=21
